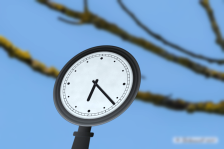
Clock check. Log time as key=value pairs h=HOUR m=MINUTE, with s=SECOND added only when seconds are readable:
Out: h=6 m=22
